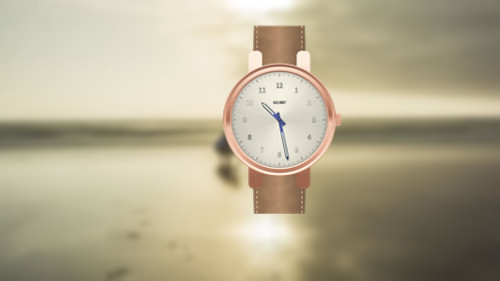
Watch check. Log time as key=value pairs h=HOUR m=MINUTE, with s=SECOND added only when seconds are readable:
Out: h=10 m=28
